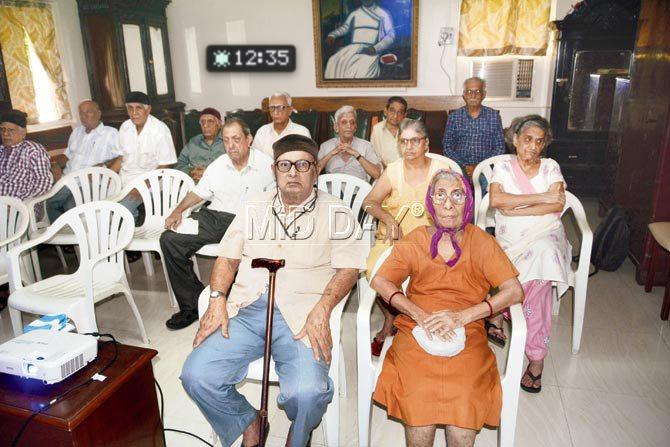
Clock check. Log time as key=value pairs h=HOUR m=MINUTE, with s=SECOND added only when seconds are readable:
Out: h=12 m=35
